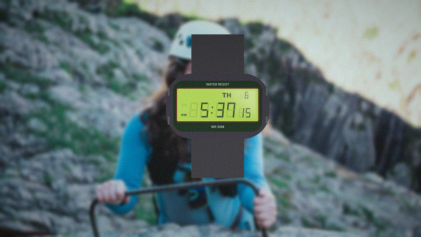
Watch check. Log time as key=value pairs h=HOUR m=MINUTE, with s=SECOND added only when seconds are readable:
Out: h=5 m=37 s=15
